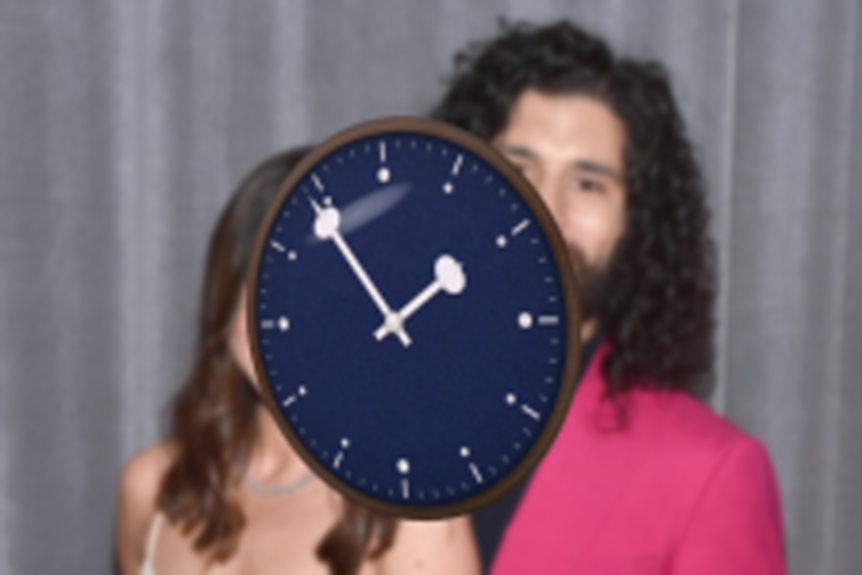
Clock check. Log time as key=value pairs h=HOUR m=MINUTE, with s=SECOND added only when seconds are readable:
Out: h=1 m=54
